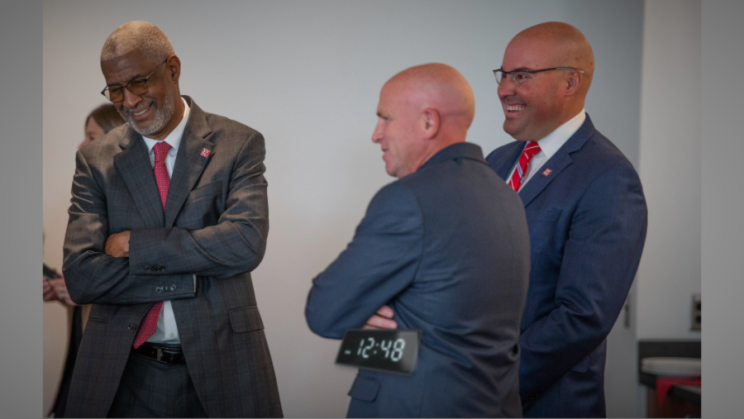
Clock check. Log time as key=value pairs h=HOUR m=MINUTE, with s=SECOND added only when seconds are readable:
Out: h=12 m=48
